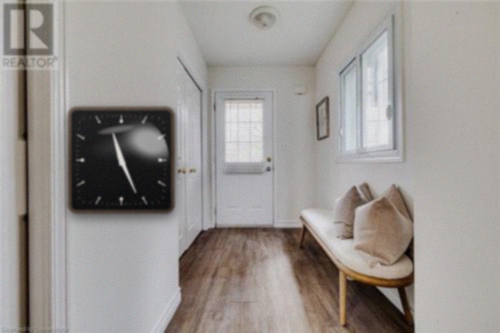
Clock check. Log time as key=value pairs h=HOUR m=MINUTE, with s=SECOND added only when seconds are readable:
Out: h=11 m=26
